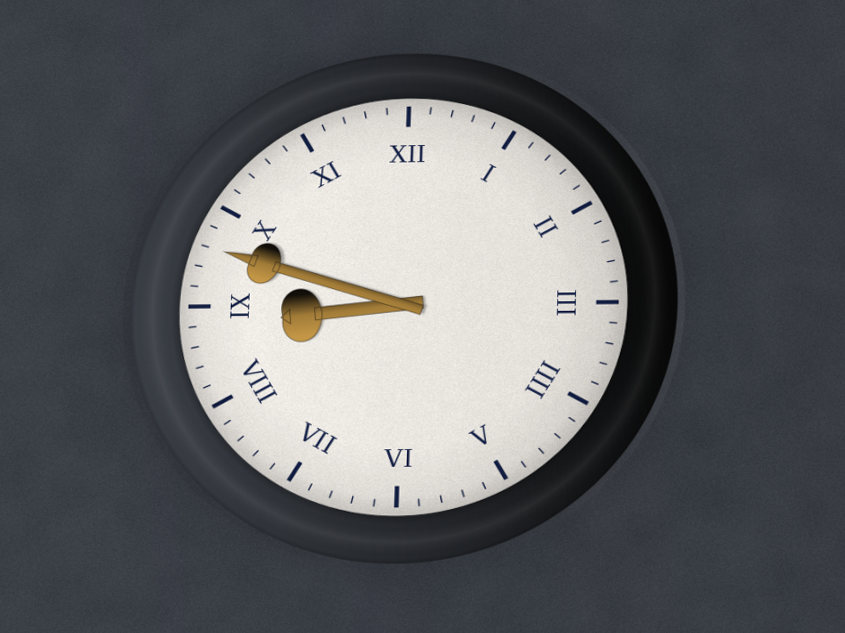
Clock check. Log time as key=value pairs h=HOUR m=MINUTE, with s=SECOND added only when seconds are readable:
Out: h=8 m=48
